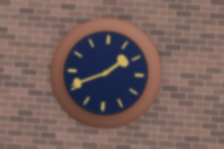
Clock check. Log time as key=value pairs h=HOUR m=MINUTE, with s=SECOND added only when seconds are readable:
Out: h=1 m=41
